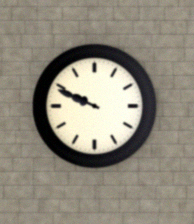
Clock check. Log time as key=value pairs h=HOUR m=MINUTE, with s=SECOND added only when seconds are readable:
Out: h=9 m=49
